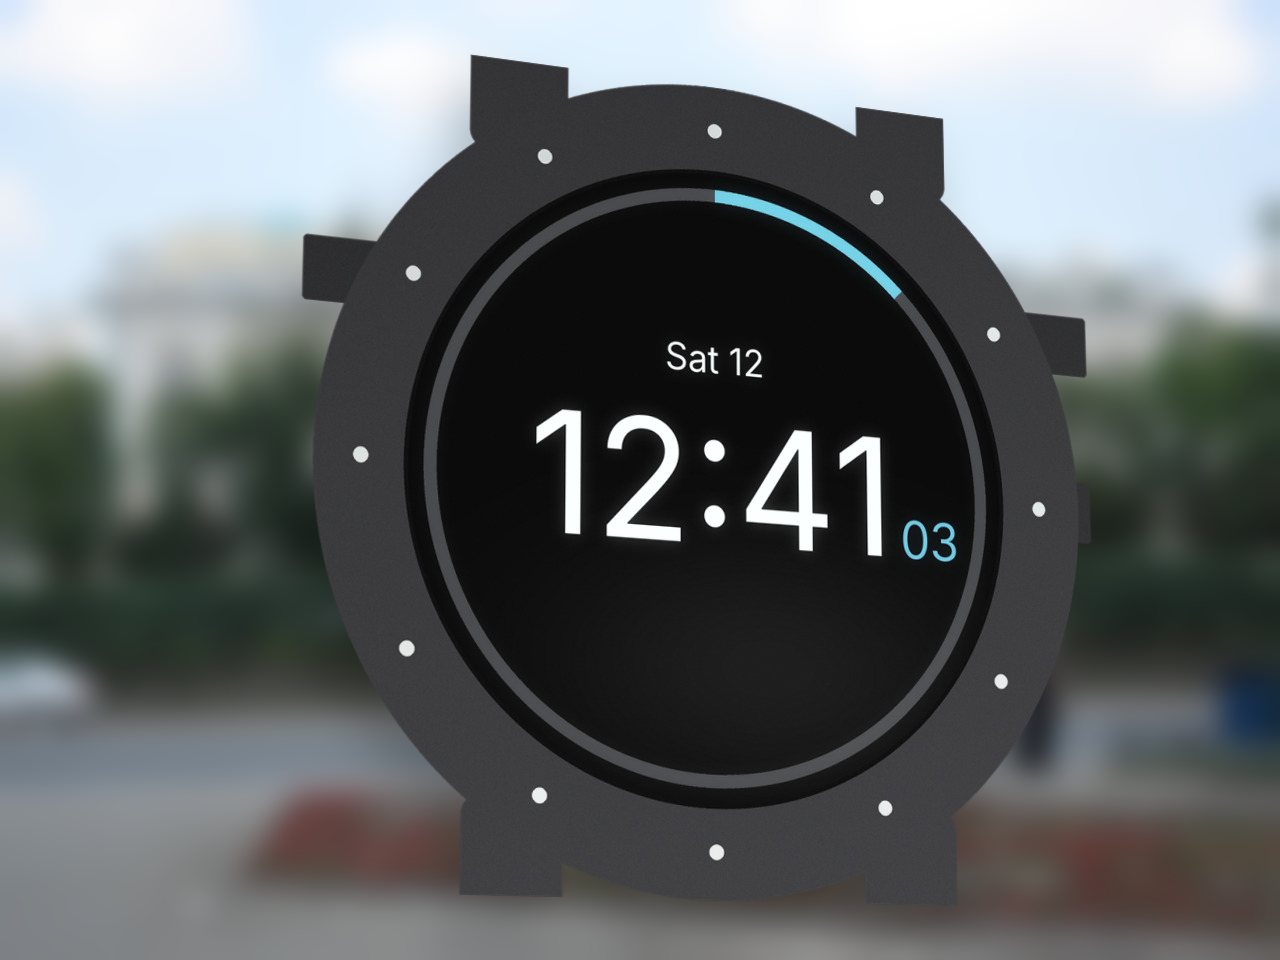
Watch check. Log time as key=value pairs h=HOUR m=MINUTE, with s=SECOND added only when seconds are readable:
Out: h=12 m=41 s=3
